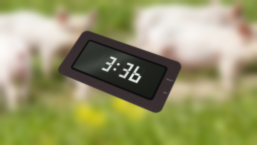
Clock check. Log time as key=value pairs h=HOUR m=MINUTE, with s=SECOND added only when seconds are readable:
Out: h=3 m=36
